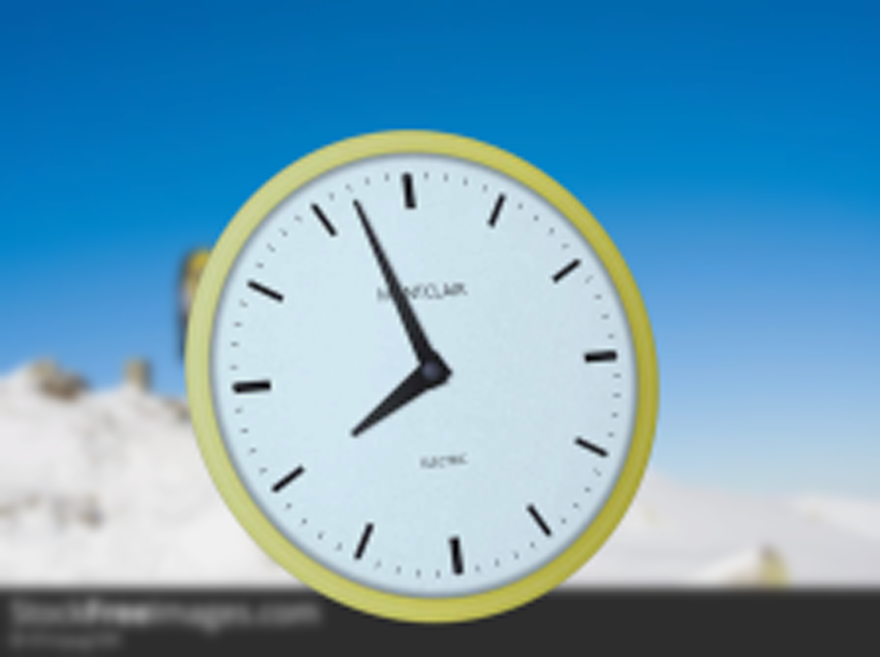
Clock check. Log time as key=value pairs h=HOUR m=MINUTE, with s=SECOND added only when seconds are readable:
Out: h=7 m=57
